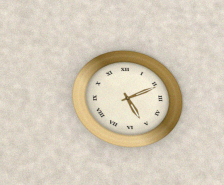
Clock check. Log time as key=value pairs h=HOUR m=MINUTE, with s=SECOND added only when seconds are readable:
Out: h=5 m=11
